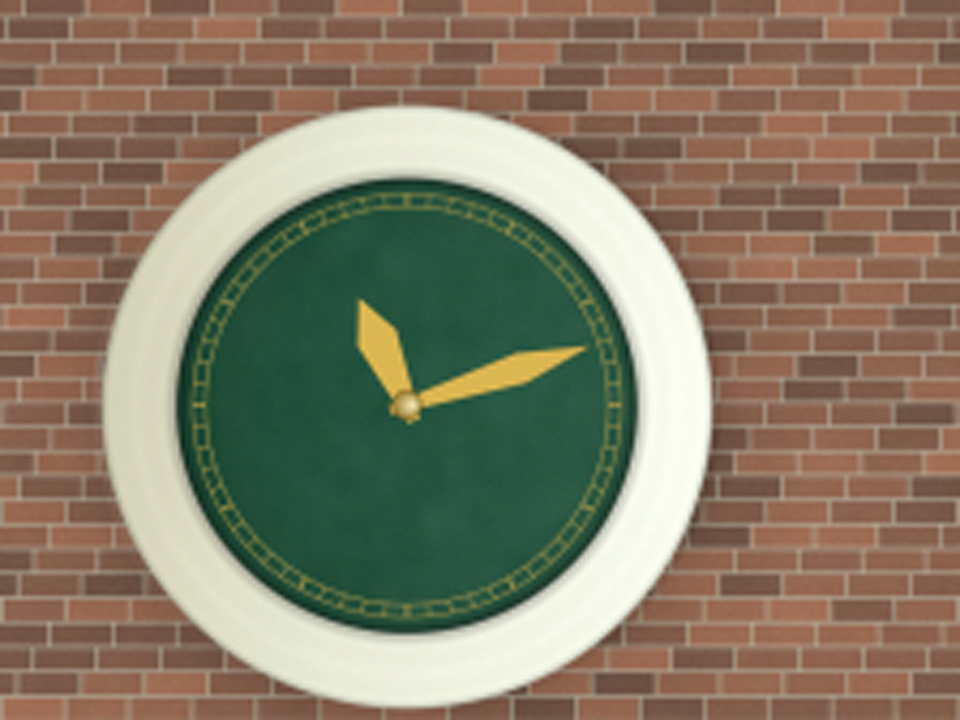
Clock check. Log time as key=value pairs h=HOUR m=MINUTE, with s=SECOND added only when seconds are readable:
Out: h=11 m=12
